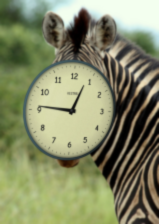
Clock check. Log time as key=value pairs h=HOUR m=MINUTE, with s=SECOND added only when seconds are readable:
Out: h=12 m=46
